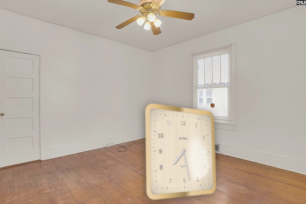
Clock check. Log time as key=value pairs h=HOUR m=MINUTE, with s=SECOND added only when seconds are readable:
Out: h=7 m=28
